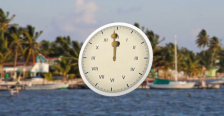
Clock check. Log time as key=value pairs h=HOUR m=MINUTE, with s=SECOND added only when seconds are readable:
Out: h=11 m=59
